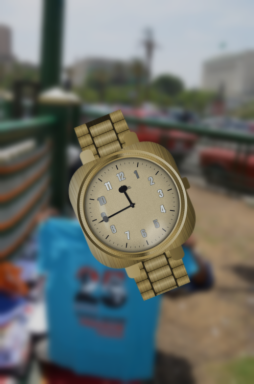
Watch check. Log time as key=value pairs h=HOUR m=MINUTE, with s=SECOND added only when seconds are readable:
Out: h=11 m=44
